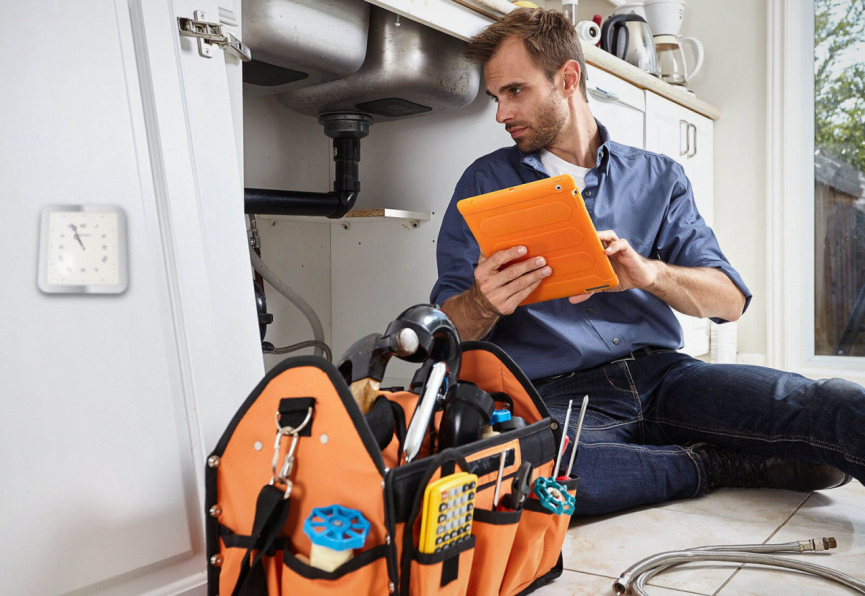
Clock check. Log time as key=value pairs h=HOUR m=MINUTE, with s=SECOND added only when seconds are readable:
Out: h=10 m=56
